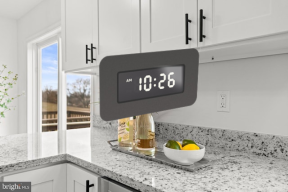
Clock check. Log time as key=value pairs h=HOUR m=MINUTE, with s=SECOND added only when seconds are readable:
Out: h=10 m=26
